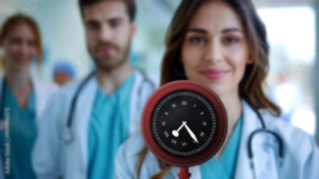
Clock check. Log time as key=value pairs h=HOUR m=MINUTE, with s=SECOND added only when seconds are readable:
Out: h=7 m=24
